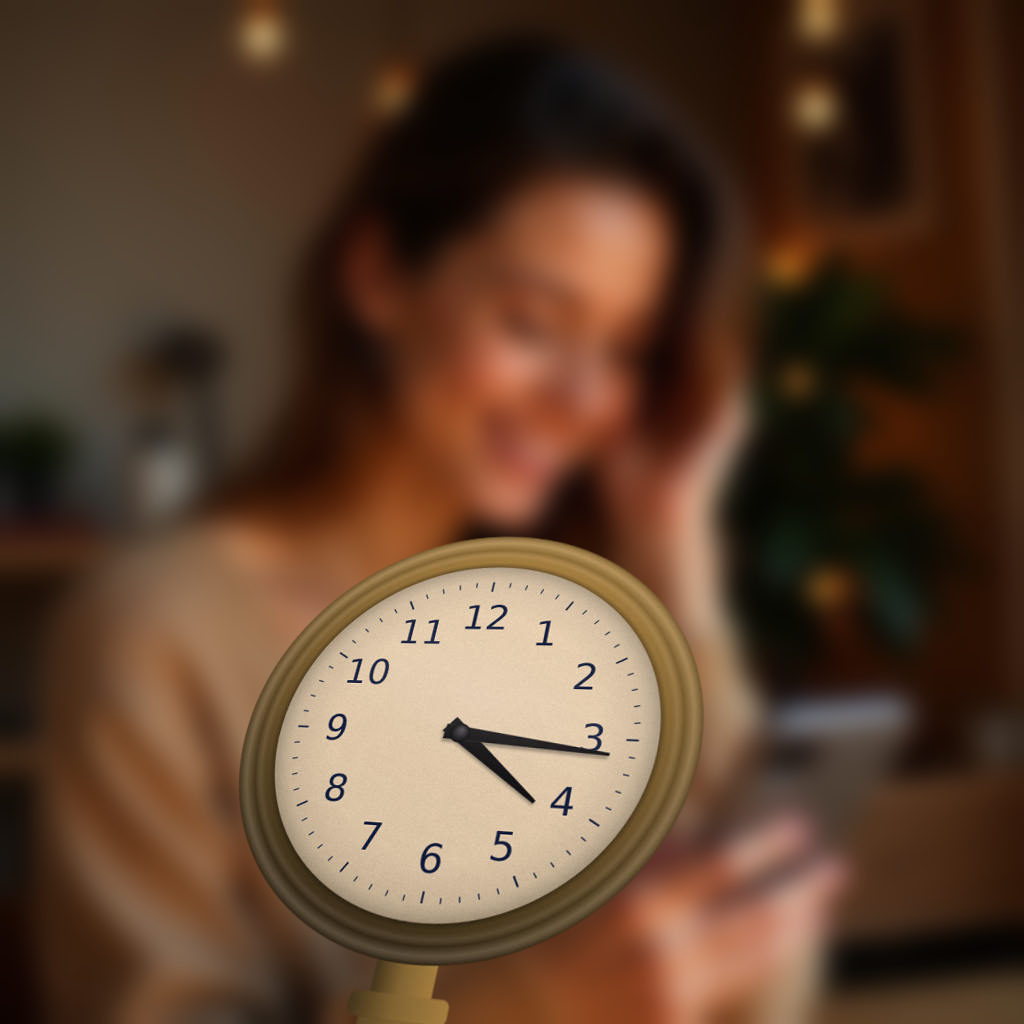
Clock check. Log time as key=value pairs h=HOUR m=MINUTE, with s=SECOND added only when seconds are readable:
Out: h=4 m=16
